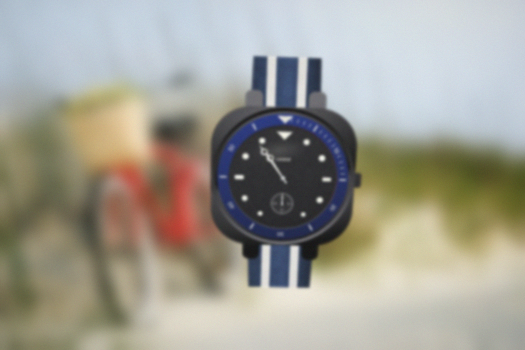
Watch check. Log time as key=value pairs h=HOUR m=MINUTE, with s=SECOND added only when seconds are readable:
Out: h=10 m=54
